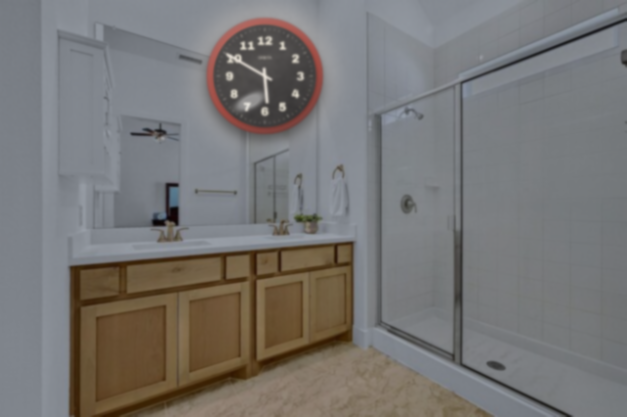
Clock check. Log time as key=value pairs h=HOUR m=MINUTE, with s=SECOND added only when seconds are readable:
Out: h=5 m=50
